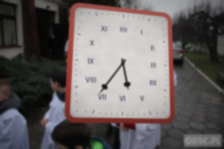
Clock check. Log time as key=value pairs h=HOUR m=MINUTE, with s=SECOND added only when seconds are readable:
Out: h=5 m=36
